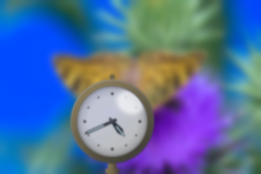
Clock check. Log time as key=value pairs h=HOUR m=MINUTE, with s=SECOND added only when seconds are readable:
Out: h=4 m=41
